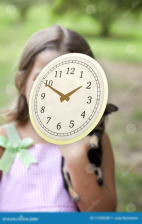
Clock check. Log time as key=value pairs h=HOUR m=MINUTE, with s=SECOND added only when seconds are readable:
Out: h=1 m=49
